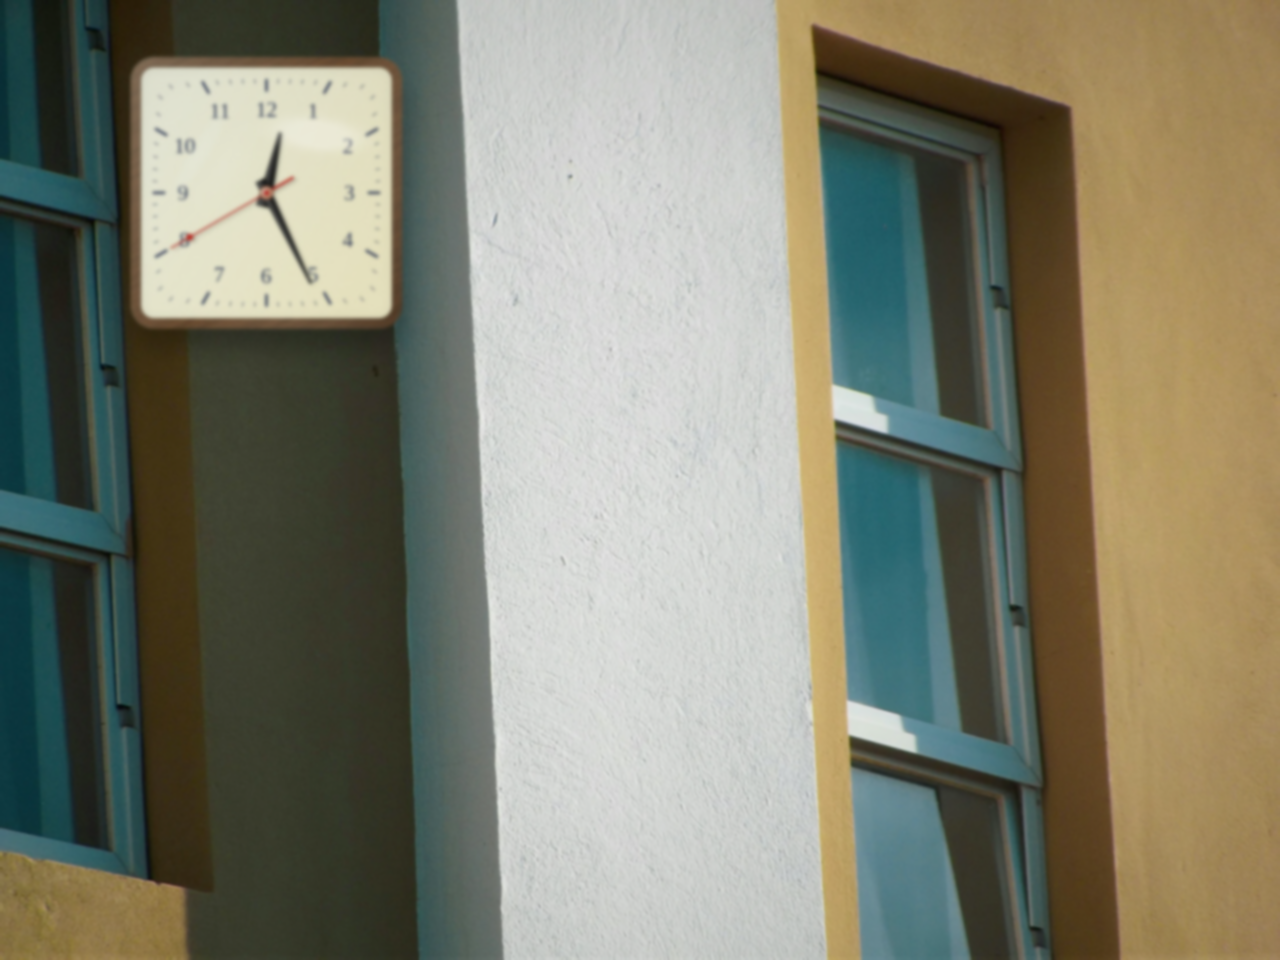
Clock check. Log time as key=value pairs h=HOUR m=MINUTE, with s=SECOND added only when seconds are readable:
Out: h=12 m=25 s=40
